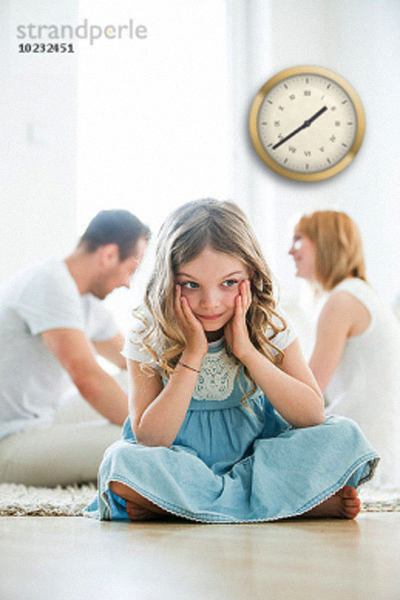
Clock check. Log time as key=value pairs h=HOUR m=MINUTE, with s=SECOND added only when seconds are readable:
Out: h=1 m=39
